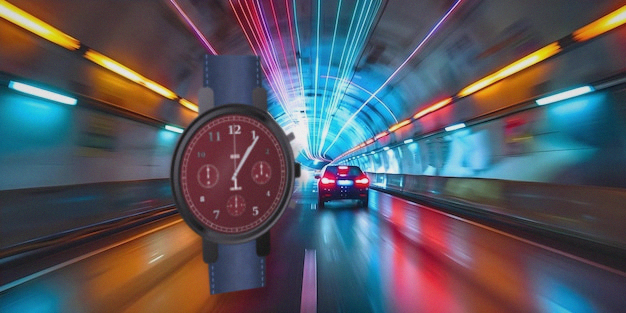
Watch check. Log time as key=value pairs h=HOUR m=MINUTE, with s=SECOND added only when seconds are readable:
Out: h=1 m=6
